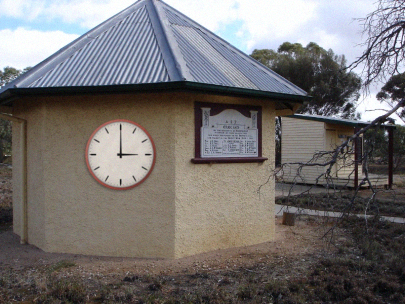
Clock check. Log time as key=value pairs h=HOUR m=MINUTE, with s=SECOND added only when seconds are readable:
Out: h=3 m=0
